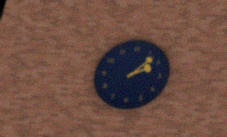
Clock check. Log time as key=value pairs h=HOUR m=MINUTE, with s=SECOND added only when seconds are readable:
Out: h=2 m=7
